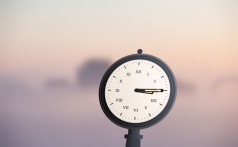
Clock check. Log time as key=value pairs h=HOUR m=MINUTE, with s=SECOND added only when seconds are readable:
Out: h=3 m=15
